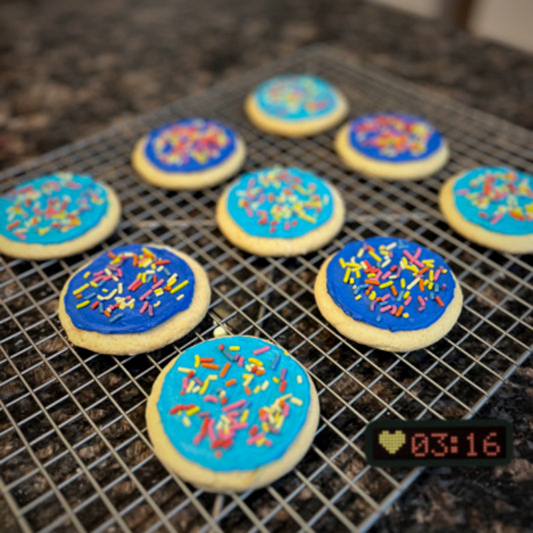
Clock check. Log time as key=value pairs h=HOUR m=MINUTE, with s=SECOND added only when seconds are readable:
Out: h=3 m=16
